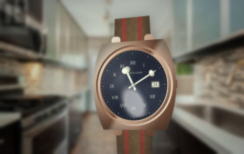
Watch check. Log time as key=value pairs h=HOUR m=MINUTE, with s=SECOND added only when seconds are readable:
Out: h=11 m=10
